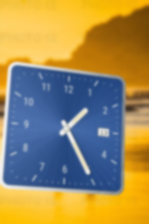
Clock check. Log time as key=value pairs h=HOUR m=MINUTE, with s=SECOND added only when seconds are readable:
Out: h=1 m=25
